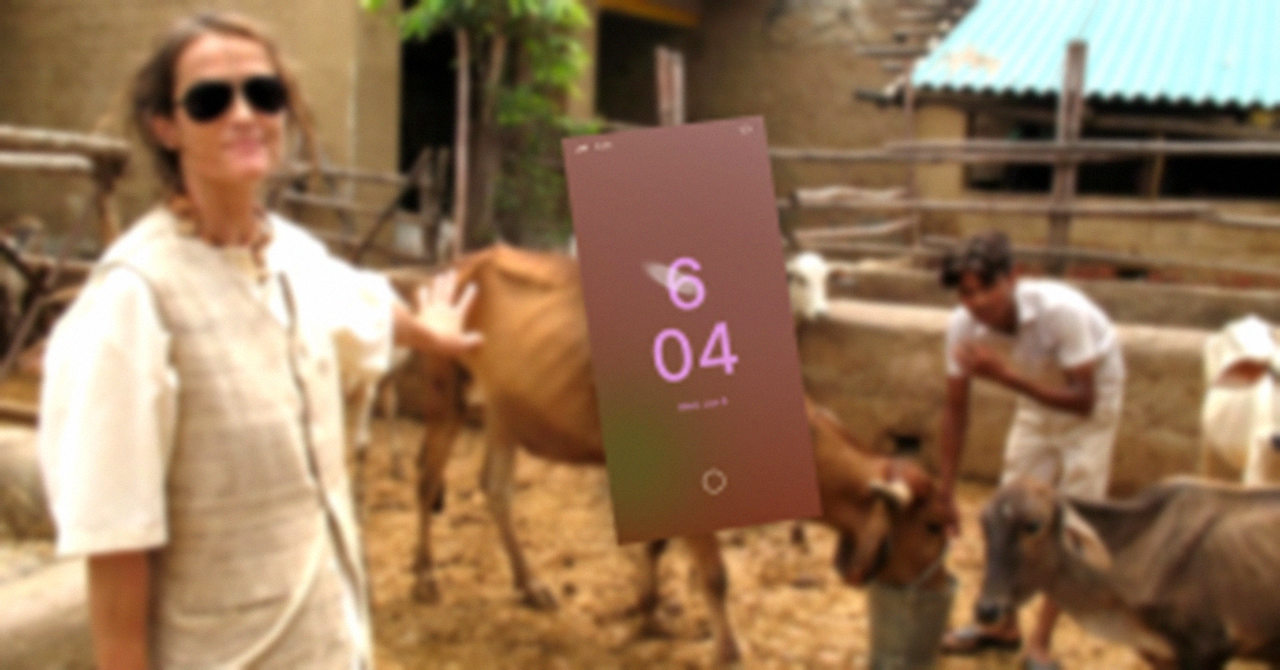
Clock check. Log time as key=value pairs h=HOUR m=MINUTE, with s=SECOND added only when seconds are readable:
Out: h=6 m=4
